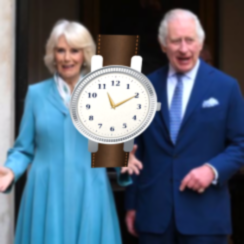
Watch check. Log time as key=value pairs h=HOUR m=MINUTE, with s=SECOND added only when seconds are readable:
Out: h=11 m=10
